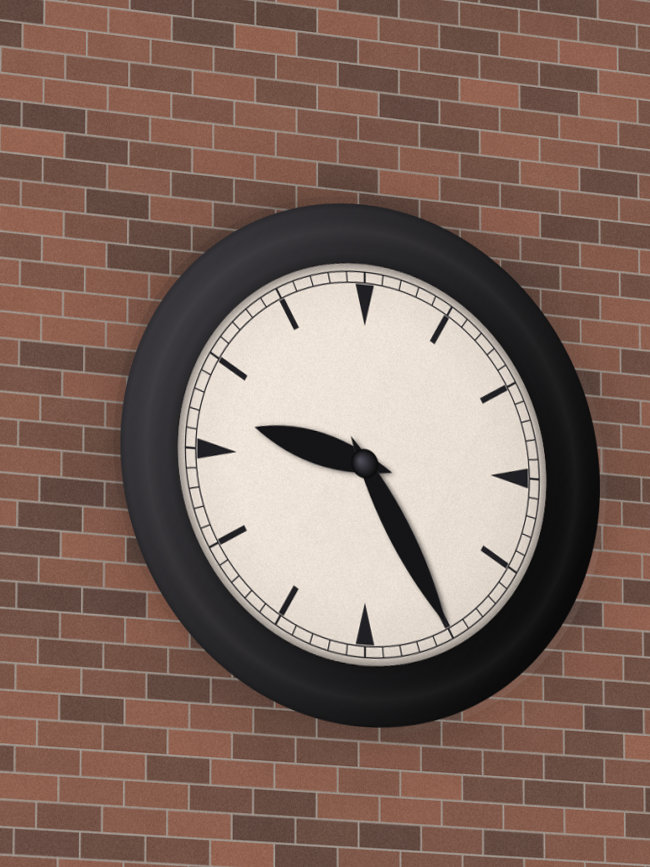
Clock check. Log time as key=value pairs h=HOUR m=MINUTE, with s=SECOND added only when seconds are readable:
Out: h=9 m=25
